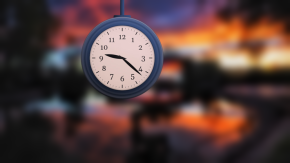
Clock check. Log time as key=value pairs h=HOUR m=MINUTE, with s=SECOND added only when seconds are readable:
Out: h=9 m=22
